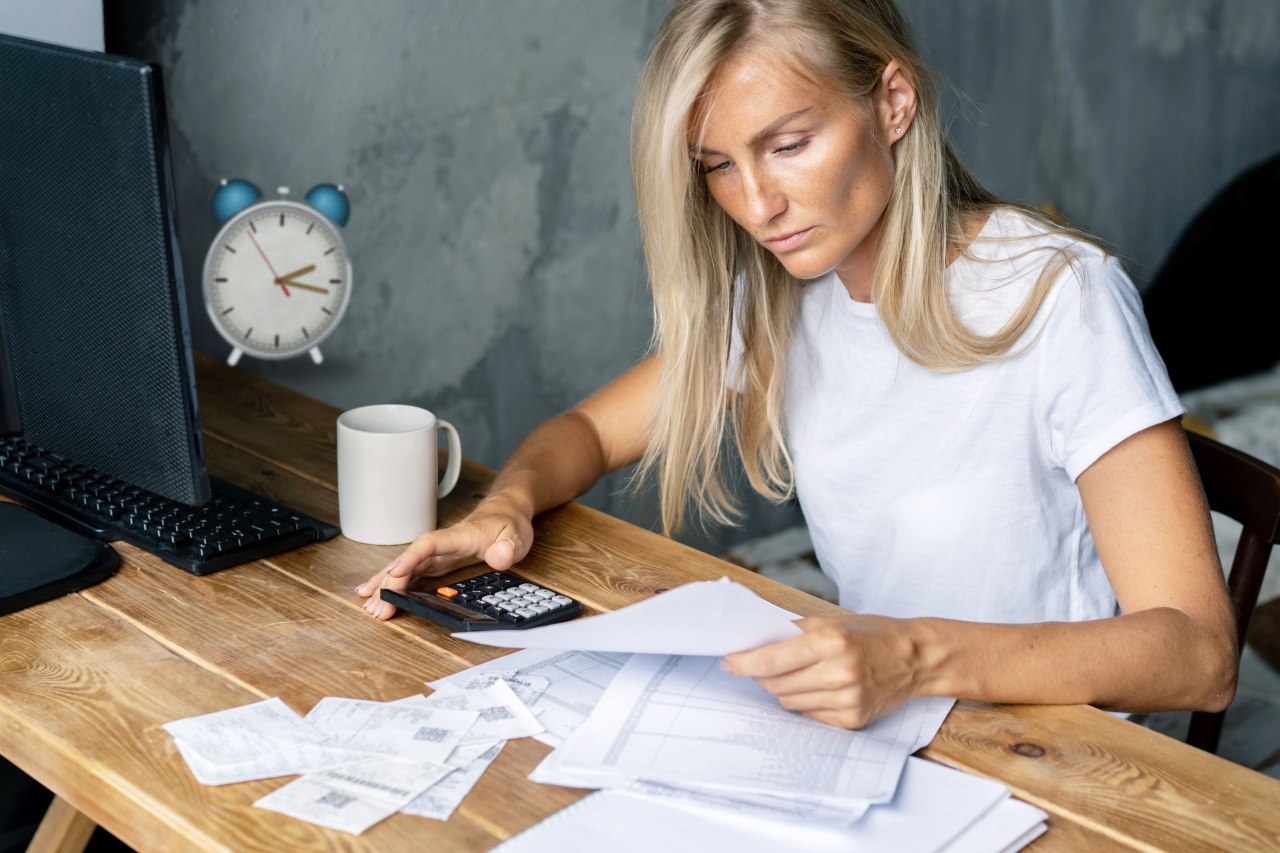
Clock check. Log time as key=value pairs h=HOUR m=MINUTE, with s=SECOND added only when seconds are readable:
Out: h=2 m=16 s=54
